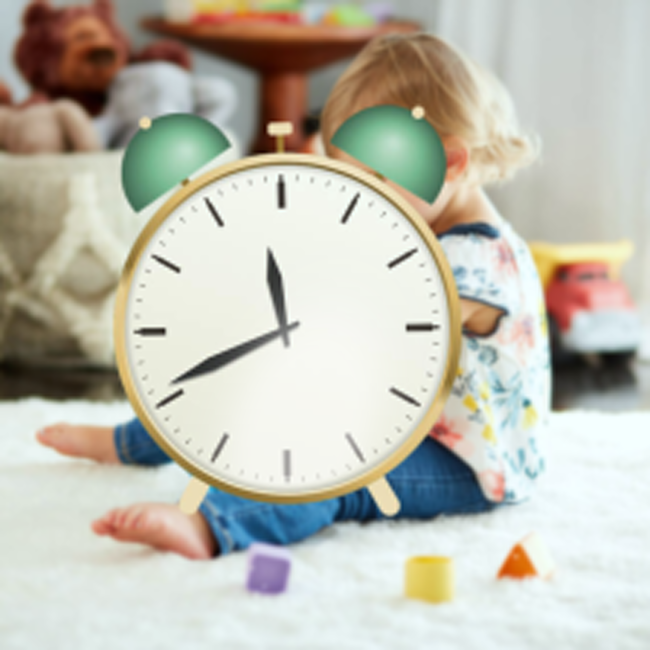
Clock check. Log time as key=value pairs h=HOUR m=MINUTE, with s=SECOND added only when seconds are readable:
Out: h=11 m=41
